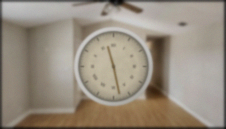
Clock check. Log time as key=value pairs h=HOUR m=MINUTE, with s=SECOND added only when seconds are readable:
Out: h=11 m=28
